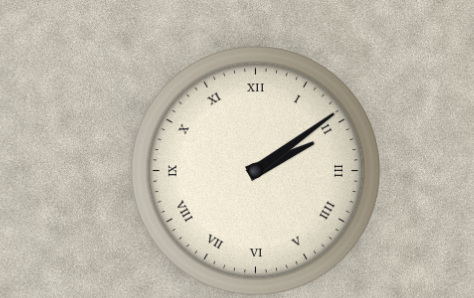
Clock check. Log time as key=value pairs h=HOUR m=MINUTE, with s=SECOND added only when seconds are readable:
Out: h=2 m=9
